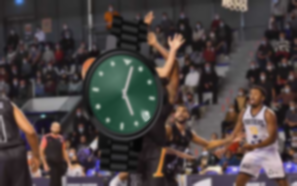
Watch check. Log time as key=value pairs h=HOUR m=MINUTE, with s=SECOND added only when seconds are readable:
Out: h=5 m=2
